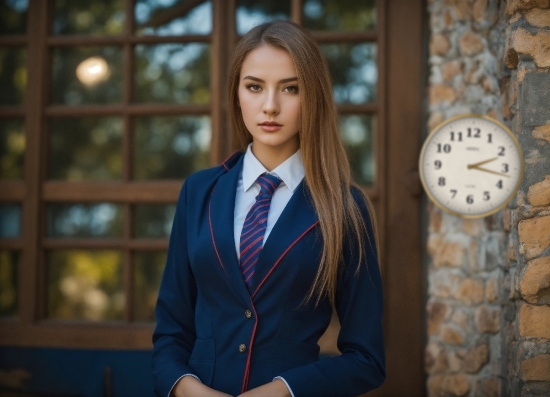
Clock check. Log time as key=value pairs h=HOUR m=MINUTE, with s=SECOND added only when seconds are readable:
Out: h=2 m=17
